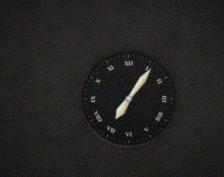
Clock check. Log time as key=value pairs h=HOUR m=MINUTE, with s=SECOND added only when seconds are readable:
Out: h=7 m=6
